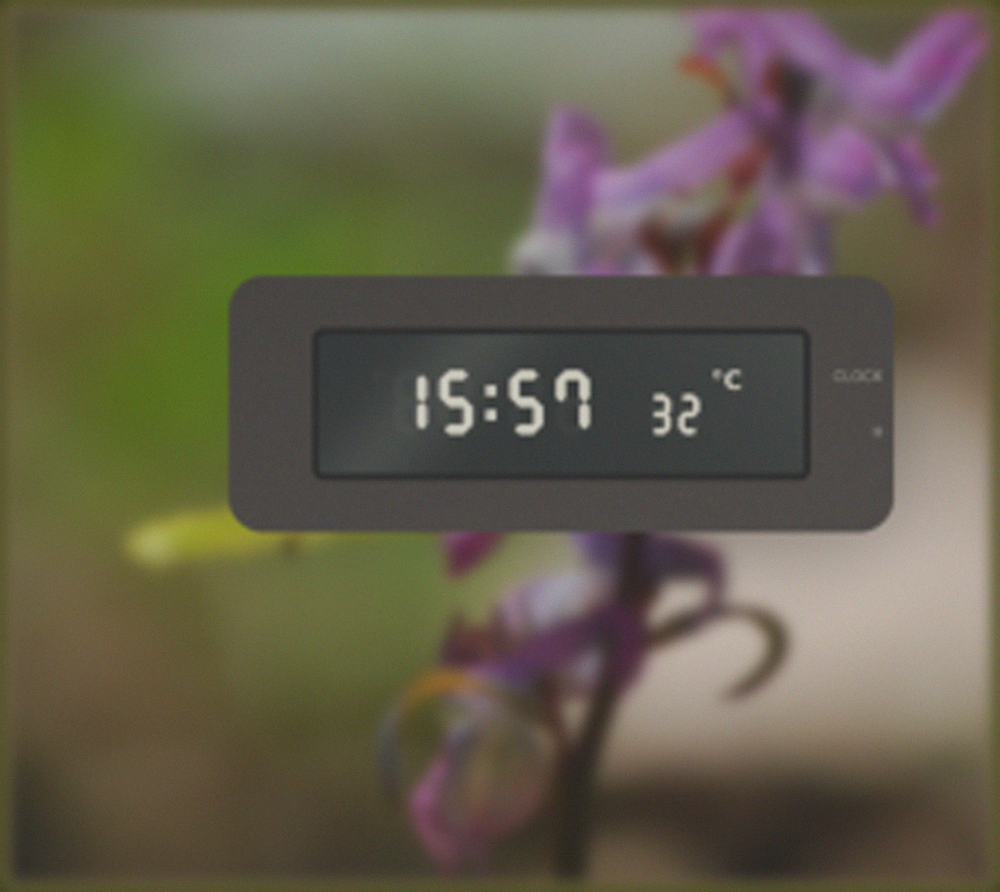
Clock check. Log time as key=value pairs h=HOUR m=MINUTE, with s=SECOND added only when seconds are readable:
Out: h=15 m=57
